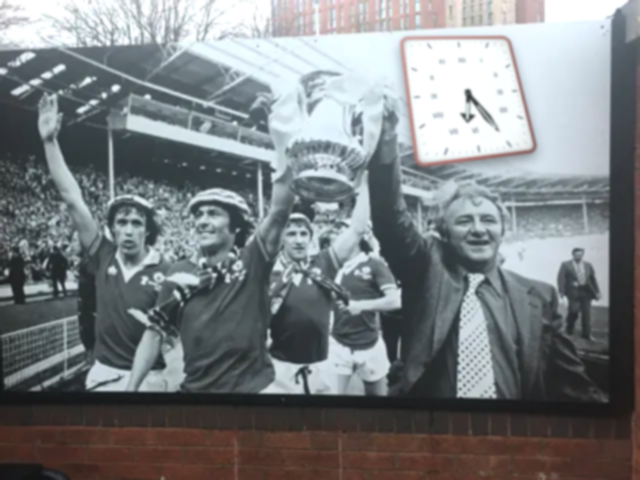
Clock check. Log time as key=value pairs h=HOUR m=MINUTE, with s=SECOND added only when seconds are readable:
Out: h=6 m=25
